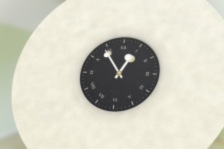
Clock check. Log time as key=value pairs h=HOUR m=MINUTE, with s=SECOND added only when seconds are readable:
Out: h=12 m=54
